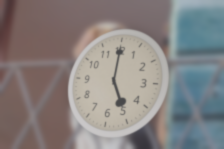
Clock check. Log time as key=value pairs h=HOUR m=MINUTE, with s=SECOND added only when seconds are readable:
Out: h=5 m=0
